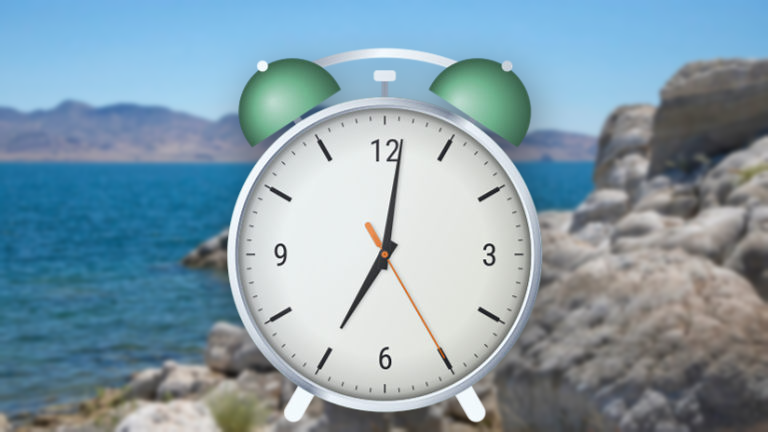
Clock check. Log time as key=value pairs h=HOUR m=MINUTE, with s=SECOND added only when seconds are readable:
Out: h=7 m=1 s=25
